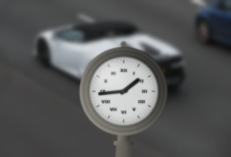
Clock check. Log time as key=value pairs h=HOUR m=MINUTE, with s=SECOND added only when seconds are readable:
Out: h=1 m=44
